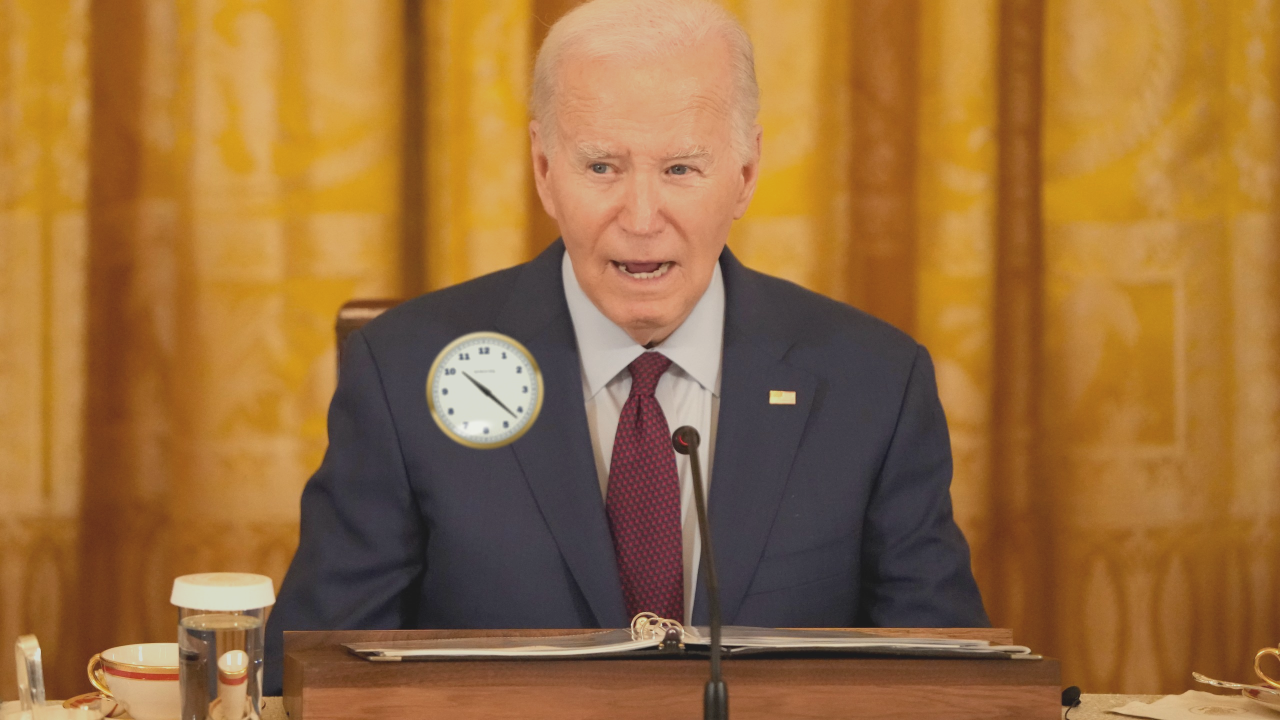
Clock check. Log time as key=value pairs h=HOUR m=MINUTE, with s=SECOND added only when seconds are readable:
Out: h=10 m=22
